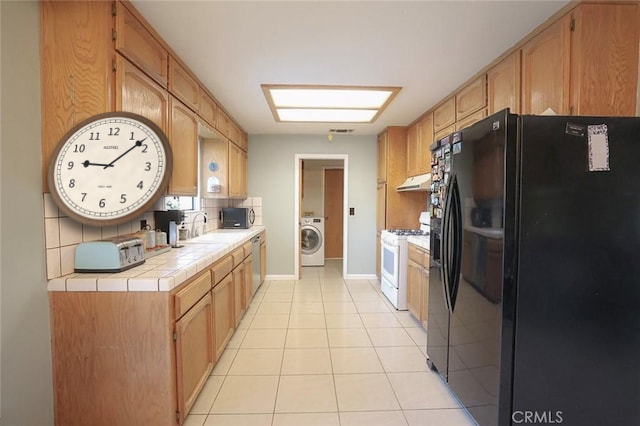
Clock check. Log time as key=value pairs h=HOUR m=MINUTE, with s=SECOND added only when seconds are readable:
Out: h=9 m=8
